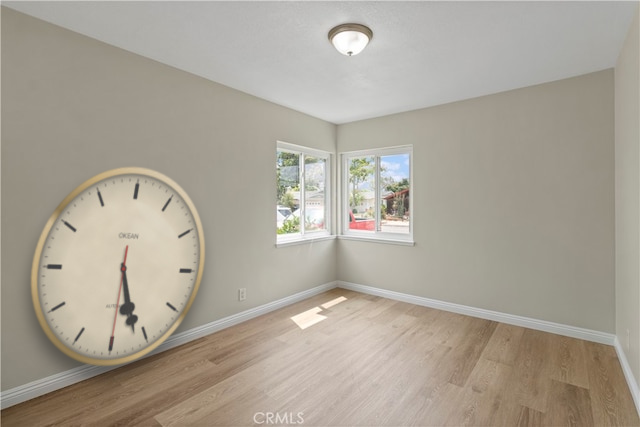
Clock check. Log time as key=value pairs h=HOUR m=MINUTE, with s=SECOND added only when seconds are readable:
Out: h=5 m=26 s=30
